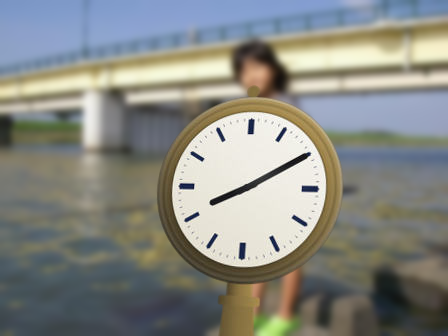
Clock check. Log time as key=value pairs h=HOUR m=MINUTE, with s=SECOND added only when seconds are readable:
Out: h=8 m=10
